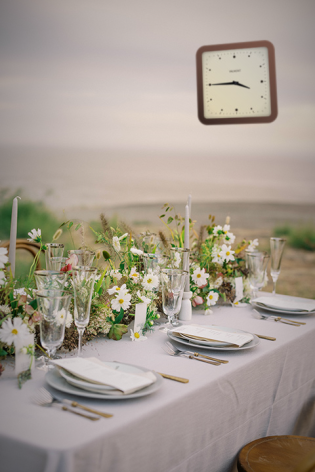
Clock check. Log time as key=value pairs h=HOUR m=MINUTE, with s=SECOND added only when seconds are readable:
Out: h=3 m=45
